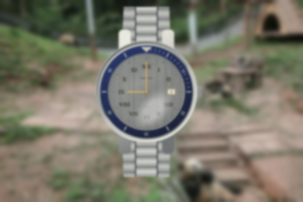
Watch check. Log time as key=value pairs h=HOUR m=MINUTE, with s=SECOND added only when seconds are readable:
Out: h=9 m=0
